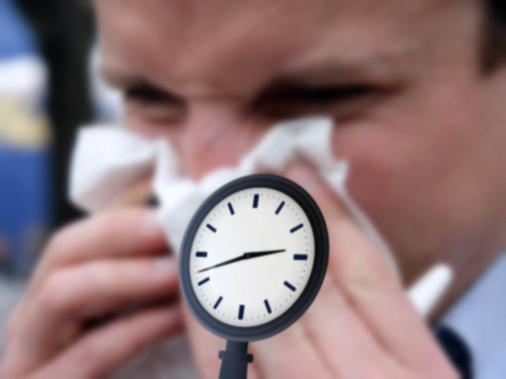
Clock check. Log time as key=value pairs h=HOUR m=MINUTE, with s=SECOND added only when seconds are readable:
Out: h=2 m=42
